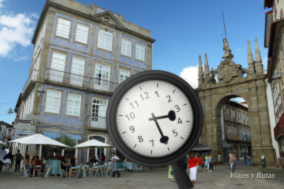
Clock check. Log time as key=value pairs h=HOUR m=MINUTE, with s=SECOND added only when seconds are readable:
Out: h=3 m=30
